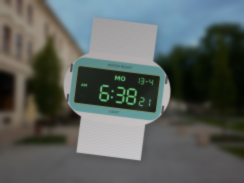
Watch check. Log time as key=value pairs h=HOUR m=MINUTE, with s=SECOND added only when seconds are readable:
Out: h=6 m=38
